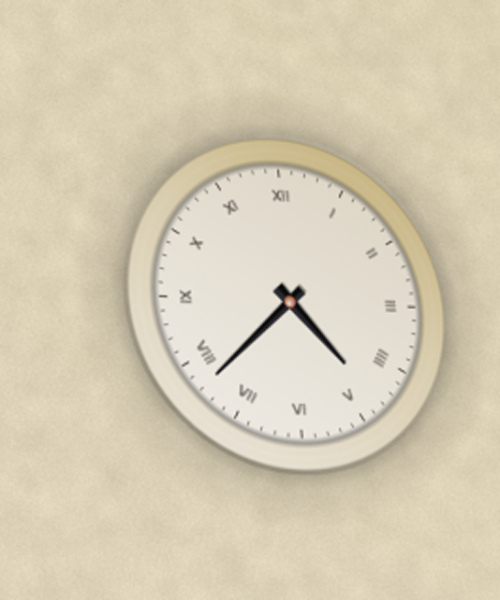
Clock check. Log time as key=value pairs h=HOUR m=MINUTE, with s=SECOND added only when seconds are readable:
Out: h=4 m=38
